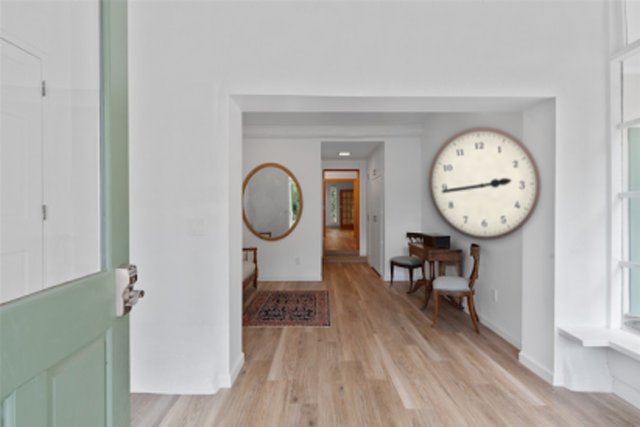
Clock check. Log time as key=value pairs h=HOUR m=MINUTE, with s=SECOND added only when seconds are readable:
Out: h=2 m=44
